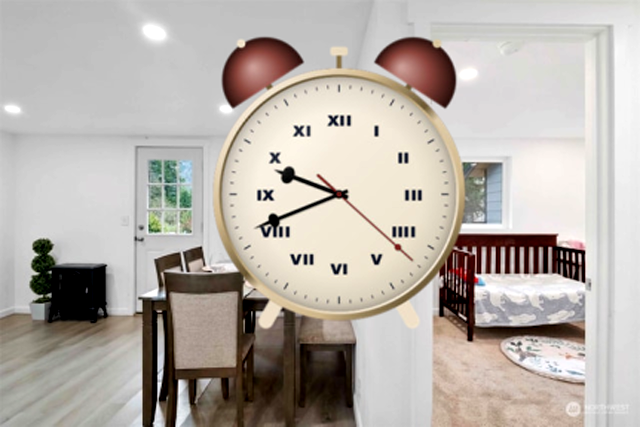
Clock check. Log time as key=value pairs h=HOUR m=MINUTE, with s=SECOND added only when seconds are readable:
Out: h=9 m=41 s=22
